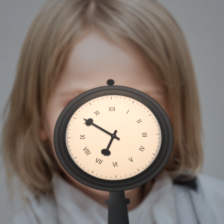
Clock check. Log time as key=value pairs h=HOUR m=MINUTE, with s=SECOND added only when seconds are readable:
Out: h=6 m=51
